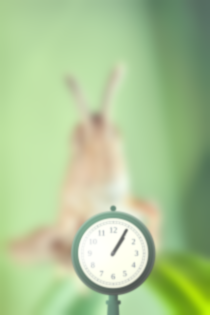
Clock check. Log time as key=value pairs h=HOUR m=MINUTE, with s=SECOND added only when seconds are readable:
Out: h=1 m=5
